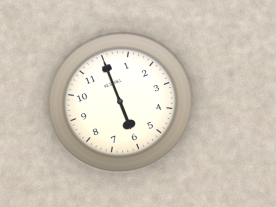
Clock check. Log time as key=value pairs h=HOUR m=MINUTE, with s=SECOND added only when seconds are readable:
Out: h=6 m=0
